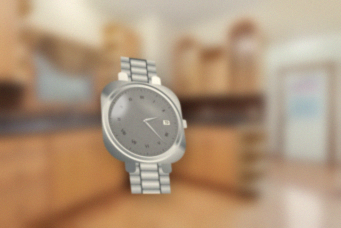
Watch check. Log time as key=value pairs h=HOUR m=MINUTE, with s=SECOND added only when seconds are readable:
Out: h=2 m=23
